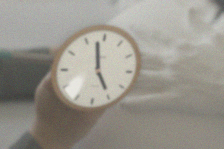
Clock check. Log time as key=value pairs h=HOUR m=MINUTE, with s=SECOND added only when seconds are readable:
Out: h=4 m=58
